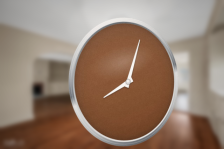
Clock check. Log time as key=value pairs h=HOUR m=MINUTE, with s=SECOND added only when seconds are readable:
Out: h=8 m=3
